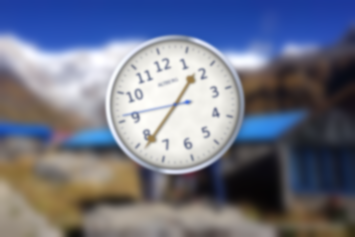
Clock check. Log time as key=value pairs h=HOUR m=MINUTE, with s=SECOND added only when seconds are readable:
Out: h=1 m=38 s=46
